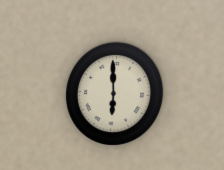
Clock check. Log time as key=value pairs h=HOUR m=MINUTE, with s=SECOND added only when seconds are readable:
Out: h=5 m=59
